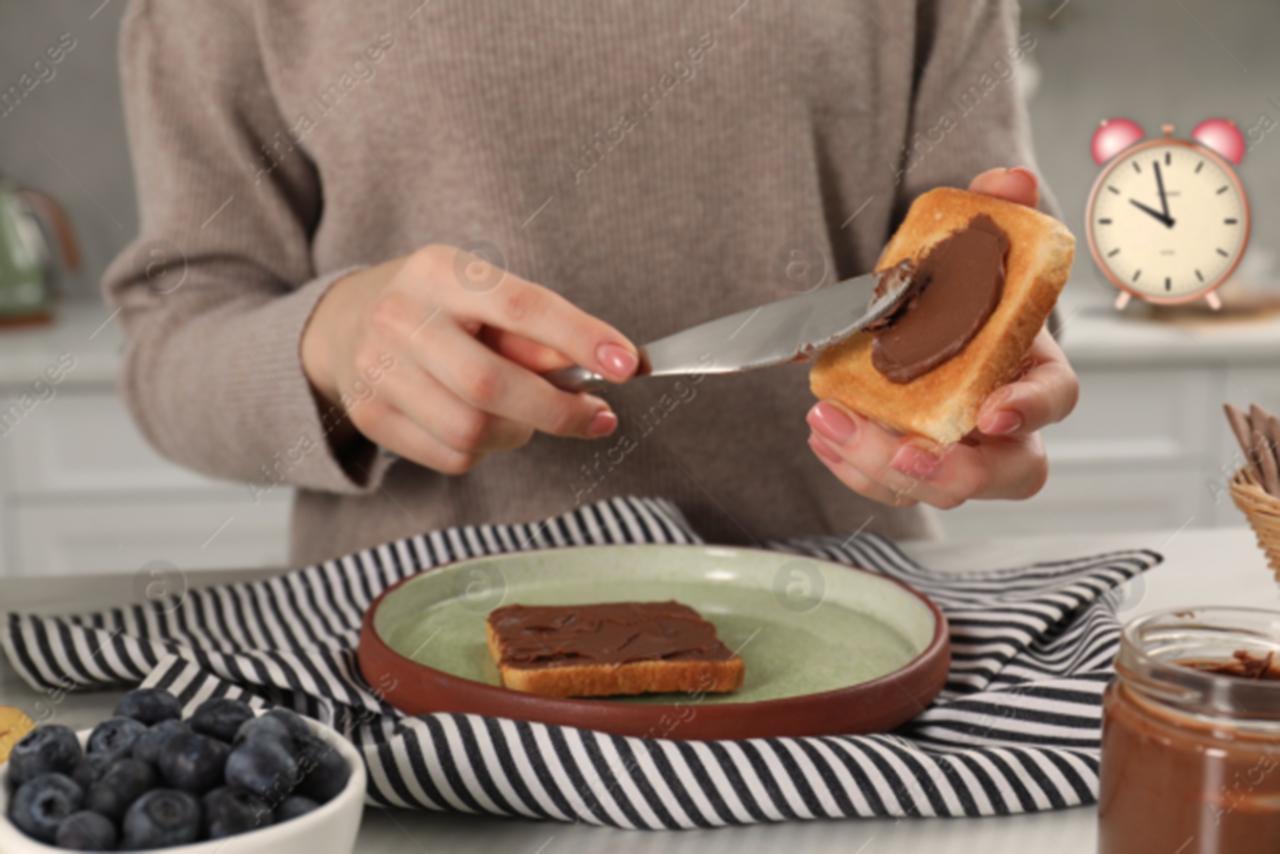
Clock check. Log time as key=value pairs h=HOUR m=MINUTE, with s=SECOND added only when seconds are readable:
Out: h=9 m=58
